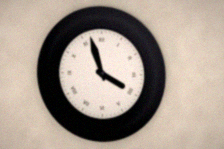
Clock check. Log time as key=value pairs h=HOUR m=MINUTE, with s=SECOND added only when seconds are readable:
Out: h=3 m=57
